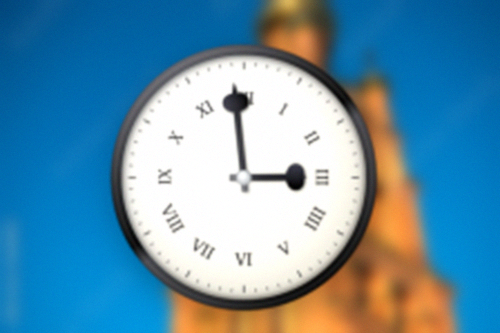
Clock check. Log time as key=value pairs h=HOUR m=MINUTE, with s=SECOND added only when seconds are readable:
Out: h=2 m=59
